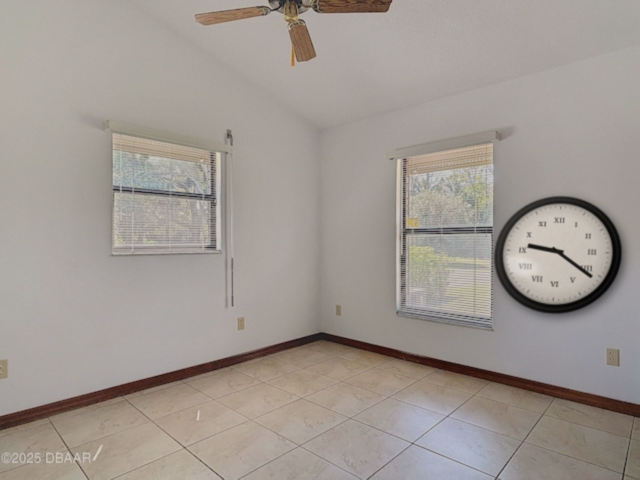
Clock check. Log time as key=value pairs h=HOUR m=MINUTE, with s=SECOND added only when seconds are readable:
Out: h=9 m=21
